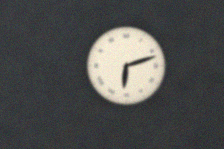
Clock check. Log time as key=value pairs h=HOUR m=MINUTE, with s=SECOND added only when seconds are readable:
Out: h=6 m=12
